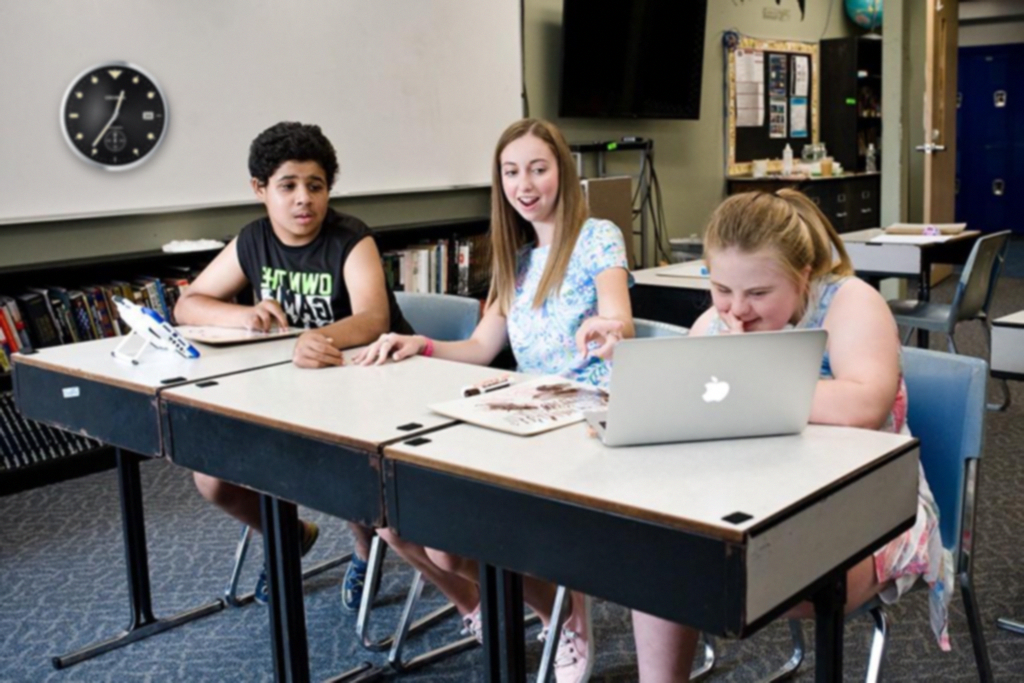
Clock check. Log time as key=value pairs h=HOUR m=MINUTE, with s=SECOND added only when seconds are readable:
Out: h=12 m=36
